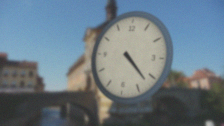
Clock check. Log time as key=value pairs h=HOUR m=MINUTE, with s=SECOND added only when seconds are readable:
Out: h=4 m=22
